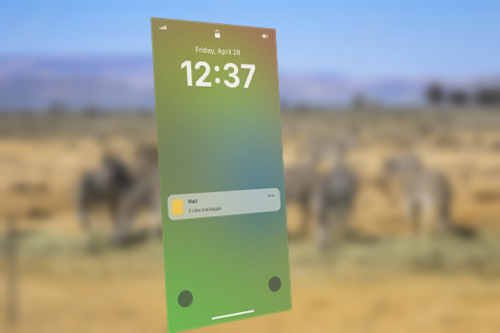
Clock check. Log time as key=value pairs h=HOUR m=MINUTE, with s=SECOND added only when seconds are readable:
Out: h=12 m=37
